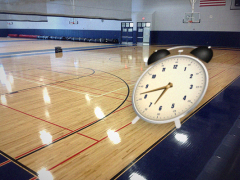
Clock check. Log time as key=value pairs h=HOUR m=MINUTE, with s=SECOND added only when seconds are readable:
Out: h=6 m=42
